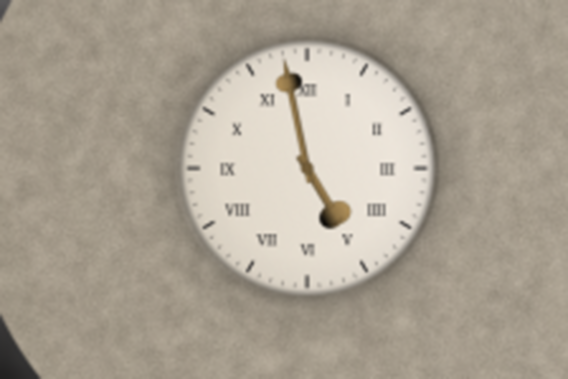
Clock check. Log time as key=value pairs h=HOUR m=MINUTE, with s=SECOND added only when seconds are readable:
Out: h=4 m=58
